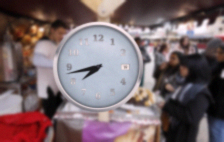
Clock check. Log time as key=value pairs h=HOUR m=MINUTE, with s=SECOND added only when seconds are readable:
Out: h=7 m=43
